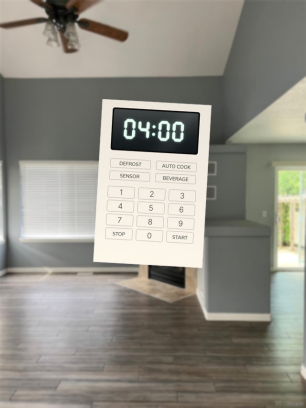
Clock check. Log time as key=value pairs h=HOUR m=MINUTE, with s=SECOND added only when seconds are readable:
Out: h=4 m=0
